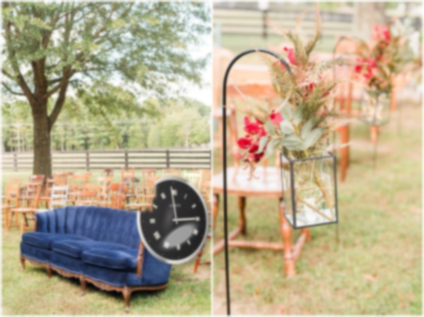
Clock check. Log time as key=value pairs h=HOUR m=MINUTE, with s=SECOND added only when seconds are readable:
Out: h=2 m=59
